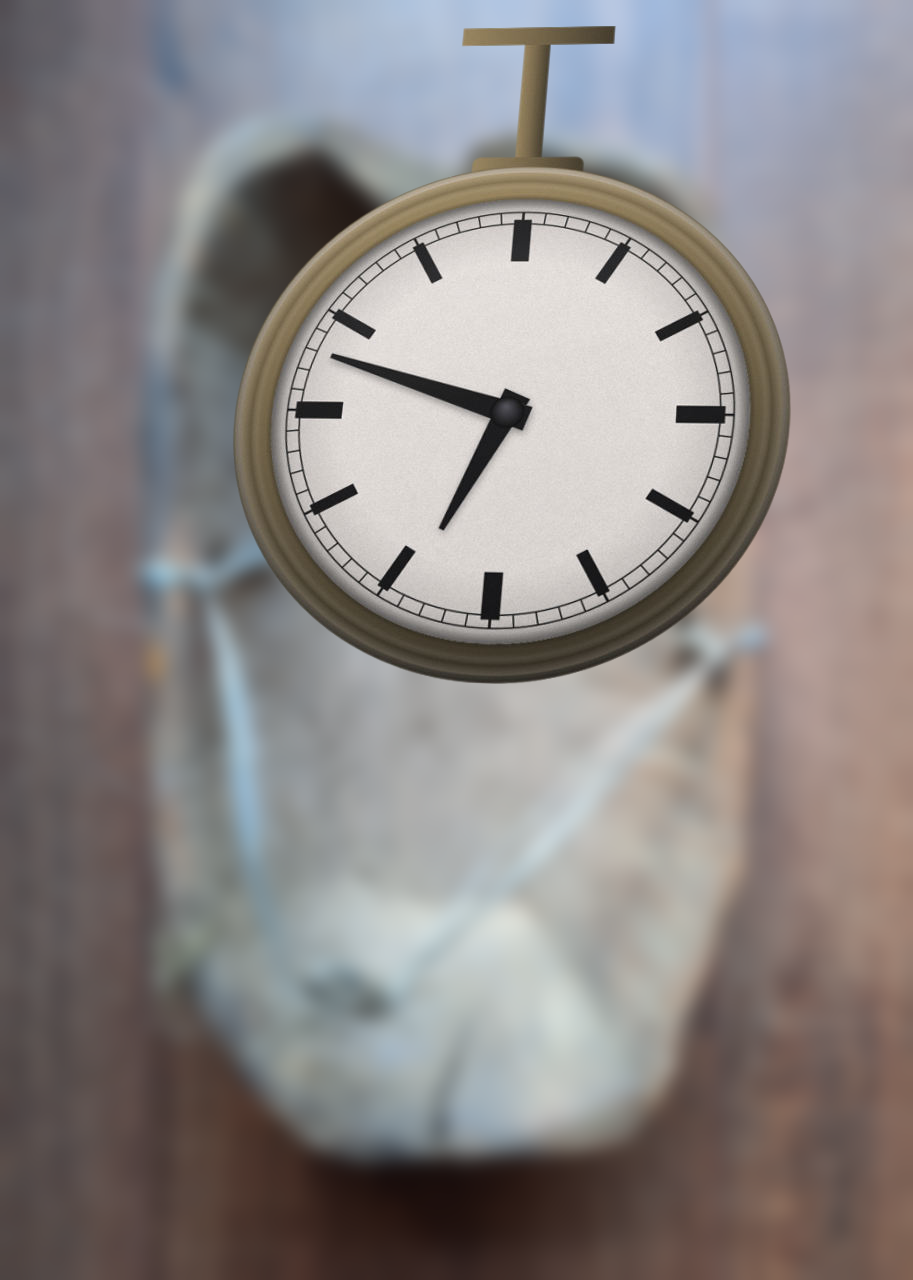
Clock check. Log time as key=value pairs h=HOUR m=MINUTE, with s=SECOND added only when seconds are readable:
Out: h=6 m=48
